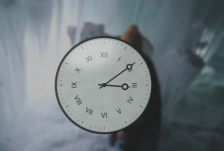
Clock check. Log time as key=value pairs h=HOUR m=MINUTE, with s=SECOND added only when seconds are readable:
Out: h=3 m=9
